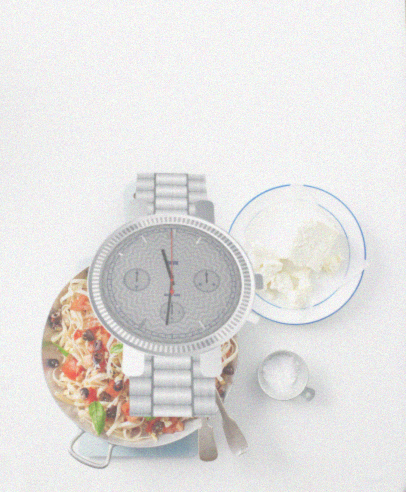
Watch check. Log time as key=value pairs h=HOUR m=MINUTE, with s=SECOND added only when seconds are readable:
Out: h=11 m=31
